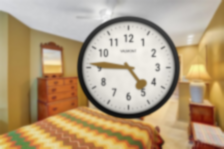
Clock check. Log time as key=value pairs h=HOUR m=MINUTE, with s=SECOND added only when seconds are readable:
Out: h=4 m=46
